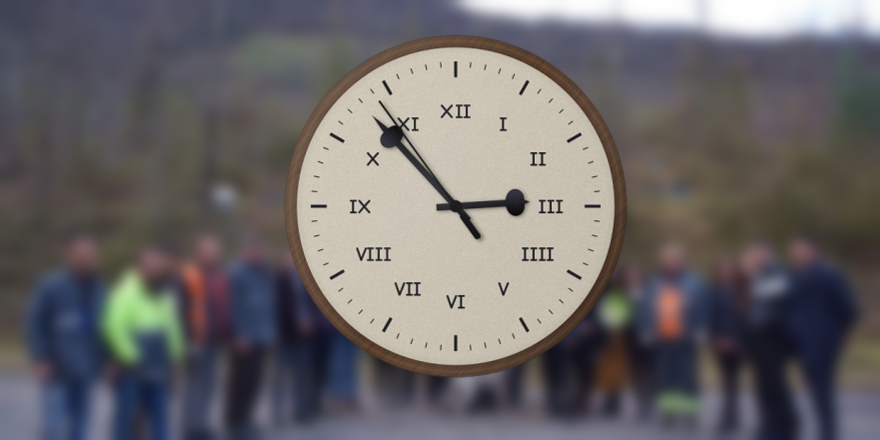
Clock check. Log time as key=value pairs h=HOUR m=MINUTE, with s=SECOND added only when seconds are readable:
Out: h=2 m=52 s=54
